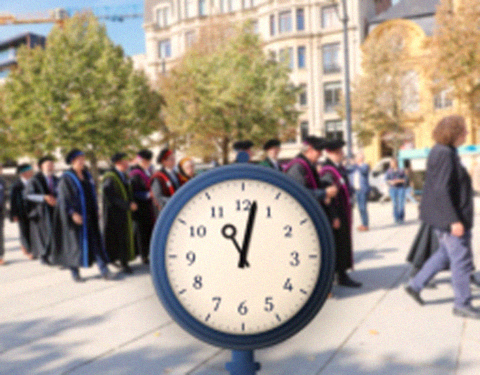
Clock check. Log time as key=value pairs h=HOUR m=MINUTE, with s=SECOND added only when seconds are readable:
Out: h=11 m=2
